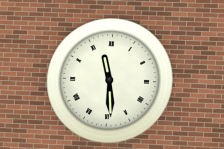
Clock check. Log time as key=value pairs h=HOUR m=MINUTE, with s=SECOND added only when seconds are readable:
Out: h=11 m=29
